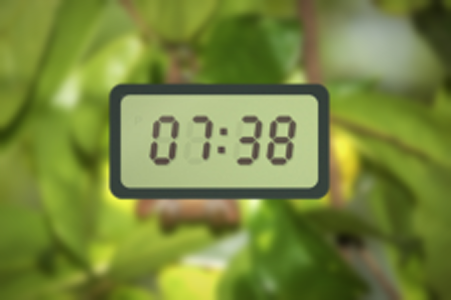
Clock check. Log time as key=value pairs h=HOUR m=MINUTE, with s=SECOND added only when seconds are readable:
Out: h=7 m=38
